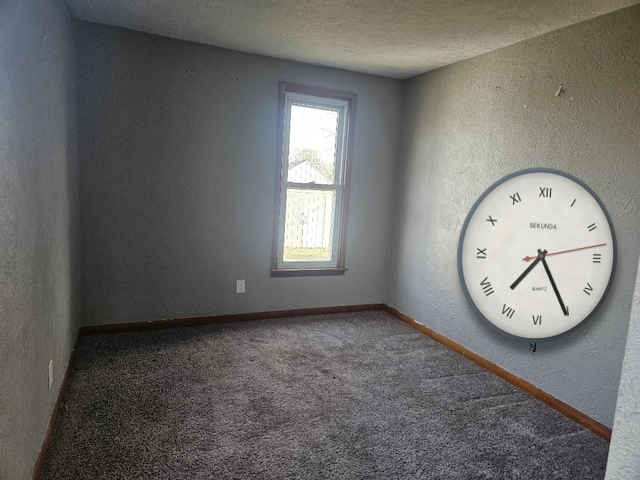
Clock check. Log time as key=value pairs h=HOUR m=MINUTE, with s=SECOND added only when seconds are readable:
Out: h=7 m=25 s=13
